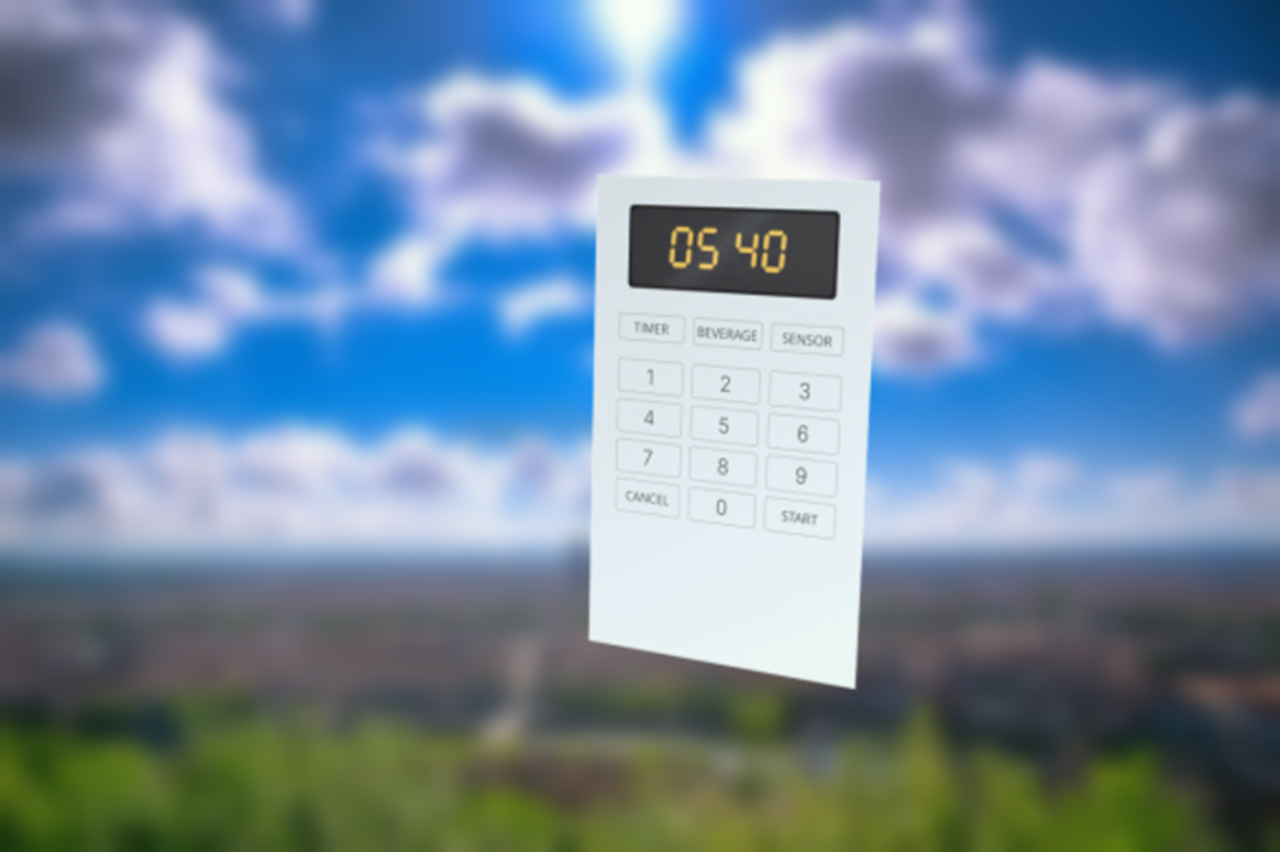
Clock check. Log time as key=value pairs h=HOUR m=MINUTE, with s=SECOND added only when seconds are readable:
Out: h=5 m=40
